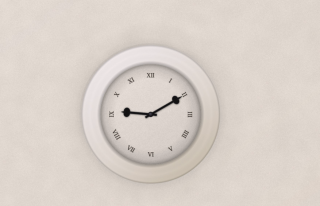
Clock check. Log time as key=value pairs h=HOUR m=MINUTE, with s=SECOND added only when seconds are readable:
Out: h=9 m=10
